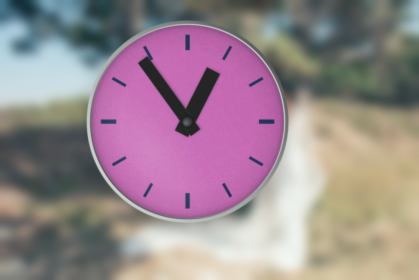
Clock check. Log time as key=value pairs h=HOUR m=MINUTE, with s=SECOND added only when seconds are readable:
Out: h=12 m=54
